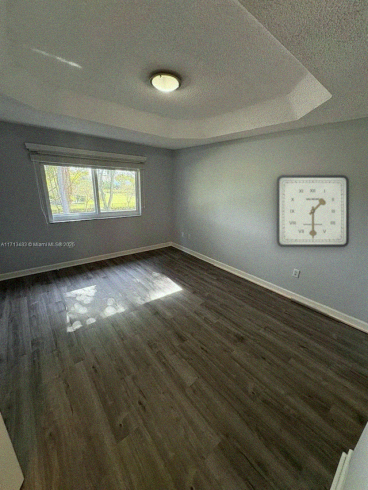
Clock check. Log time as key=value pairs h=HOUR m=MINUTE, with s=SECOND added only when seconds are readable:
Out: h=1 m=30
